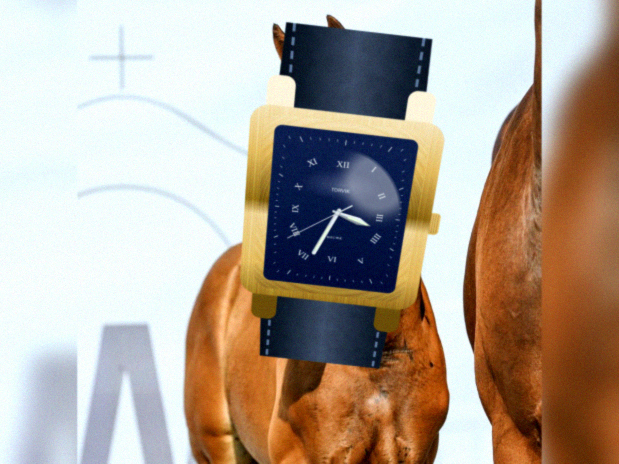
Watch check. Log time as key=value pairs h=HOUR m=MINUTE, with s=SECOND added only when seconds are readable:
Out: h=3 m=33 s=39
